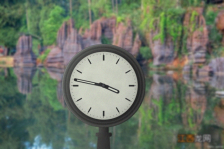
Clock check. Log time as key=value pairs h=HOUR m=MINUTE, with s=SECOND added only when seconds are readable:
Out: h=3 m=47
